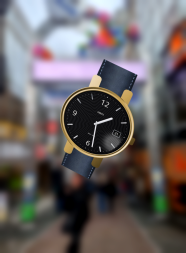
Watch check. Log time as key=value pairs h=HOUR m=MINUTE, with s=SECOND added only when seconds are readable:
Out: h=1 m=28
